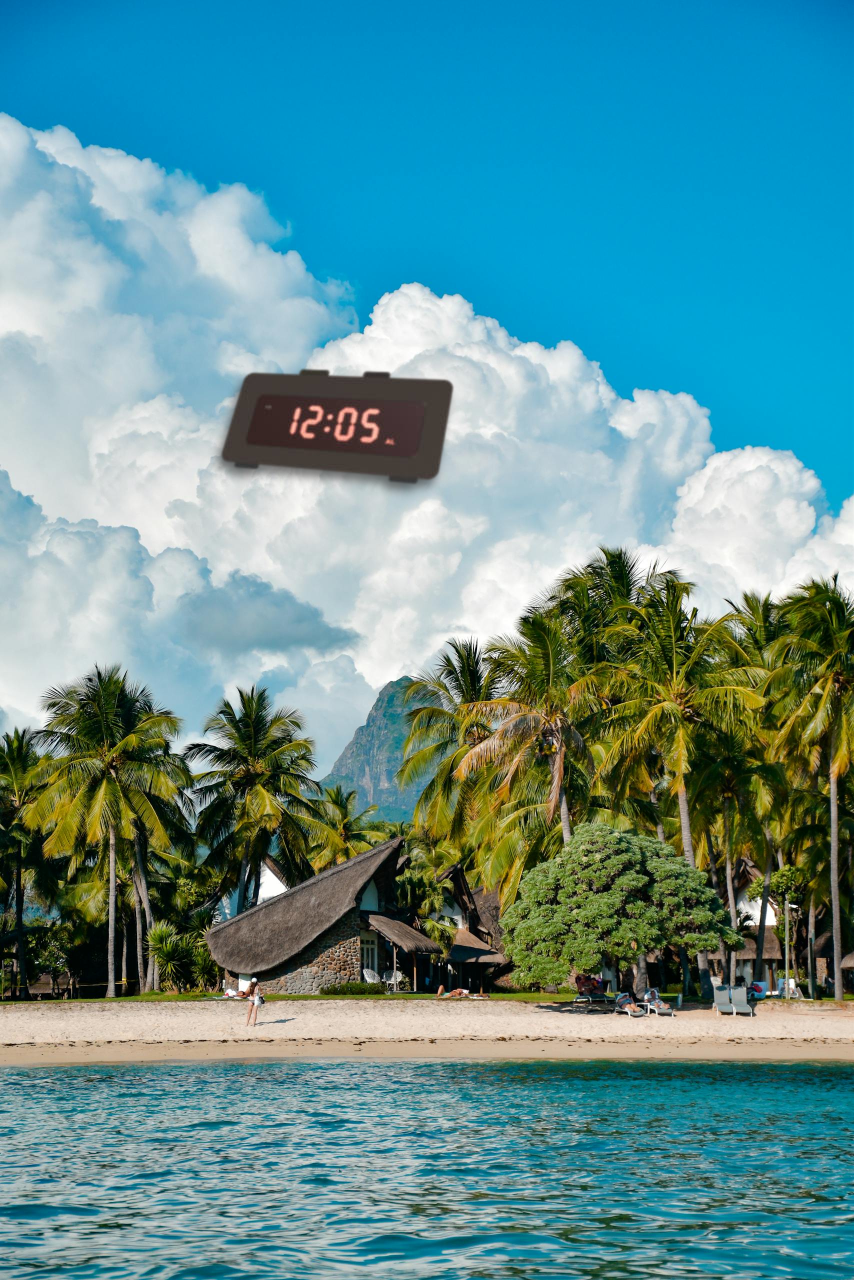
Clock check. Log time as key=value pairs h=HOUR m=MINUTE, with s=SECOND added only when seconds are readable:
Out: h=12 m=5
